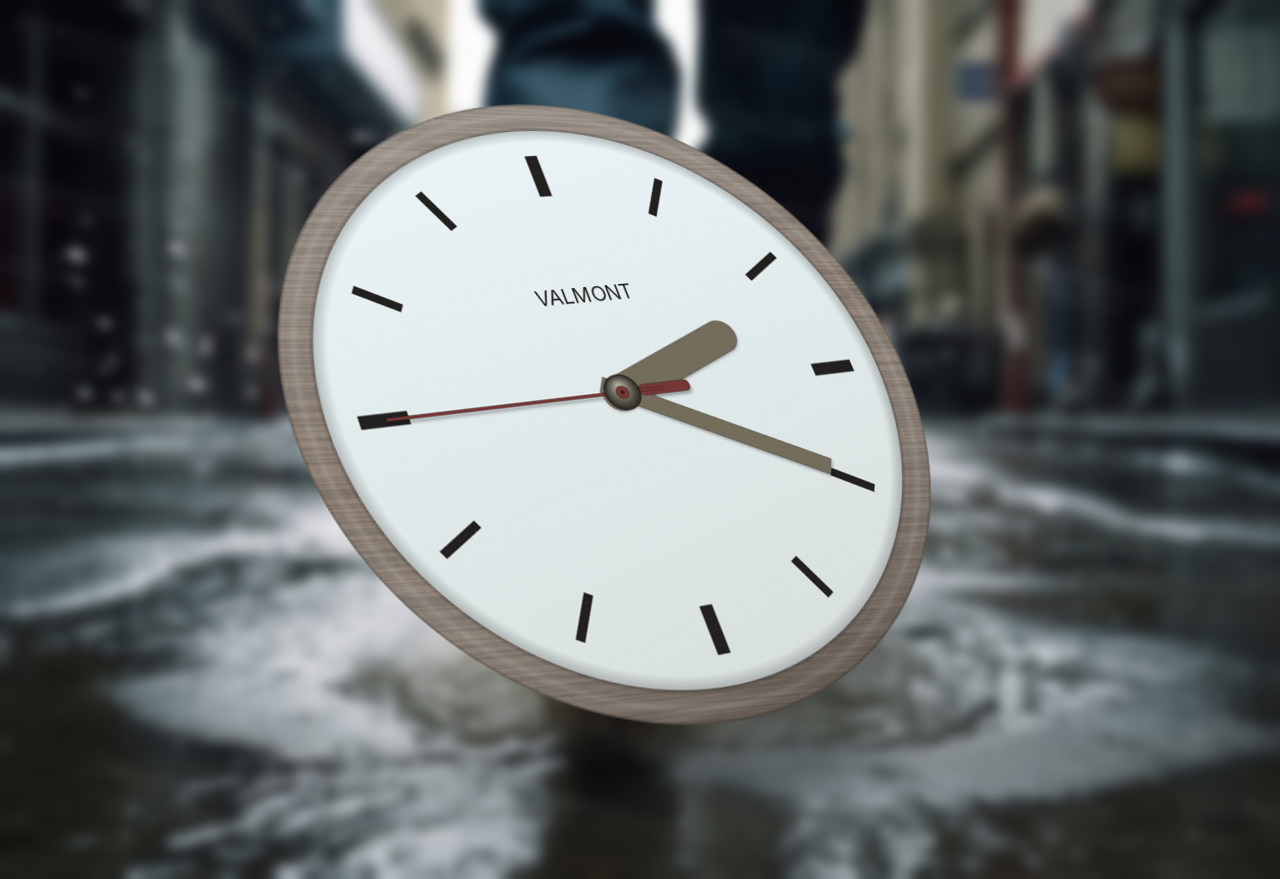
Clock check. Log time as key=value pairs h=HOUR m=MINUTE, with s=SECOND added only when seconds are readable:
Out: h=2 m=19 s=45
